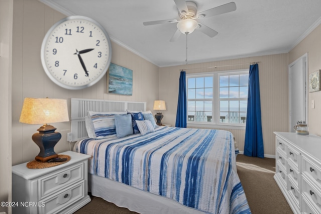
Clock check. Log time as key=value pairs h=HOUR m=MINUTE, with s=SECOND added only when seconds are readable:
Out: h=2 m=25
